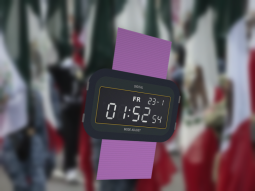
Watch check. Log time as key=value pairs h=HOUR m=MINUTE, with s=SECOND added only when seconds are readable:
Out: h=1 m=52 s=54
